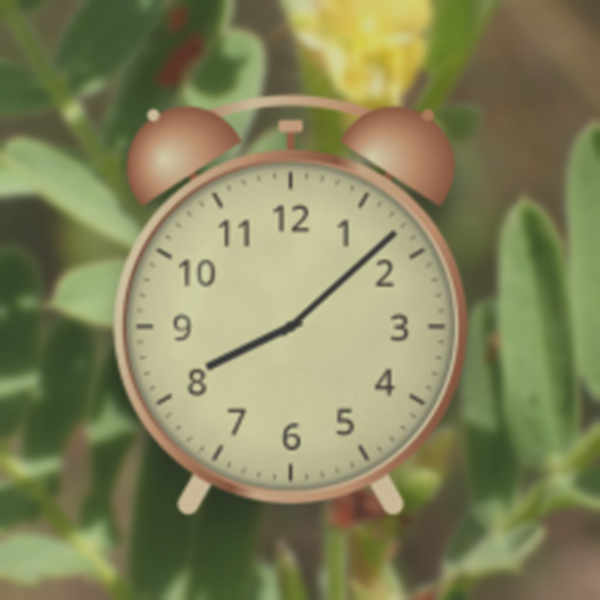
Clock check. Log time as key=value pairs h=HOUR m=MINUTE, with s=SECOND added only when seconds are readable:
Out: h=8 m=8
